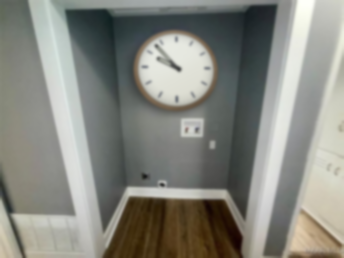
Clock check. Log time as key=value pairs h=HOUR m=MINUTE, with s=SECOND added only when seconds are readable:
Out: h=9 m=53
